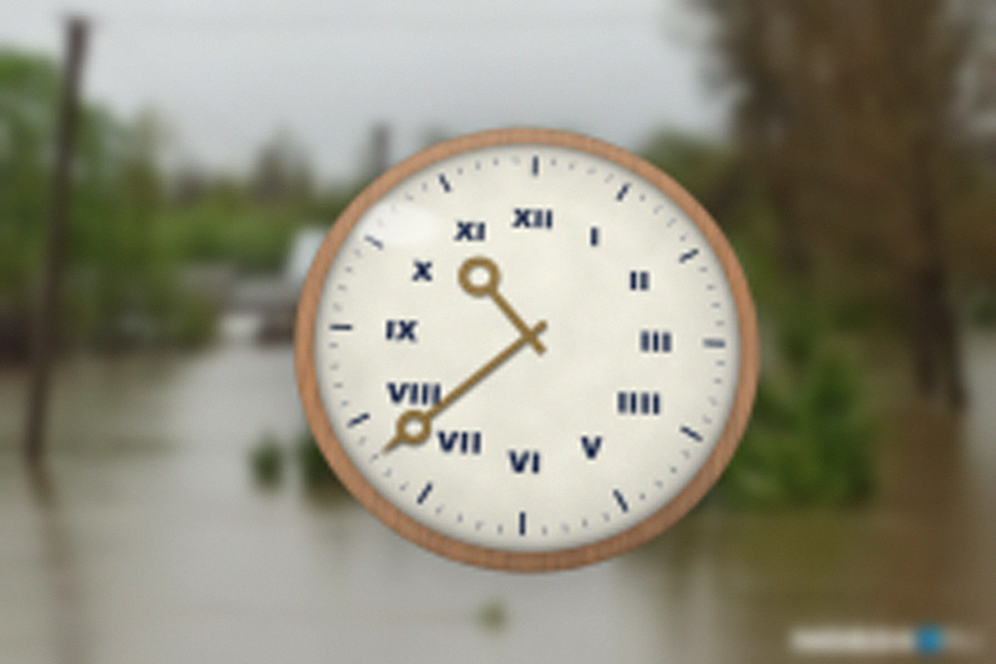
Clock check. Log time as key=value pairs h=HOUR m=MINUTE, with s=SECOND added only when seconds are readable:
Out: h=10 m=38
